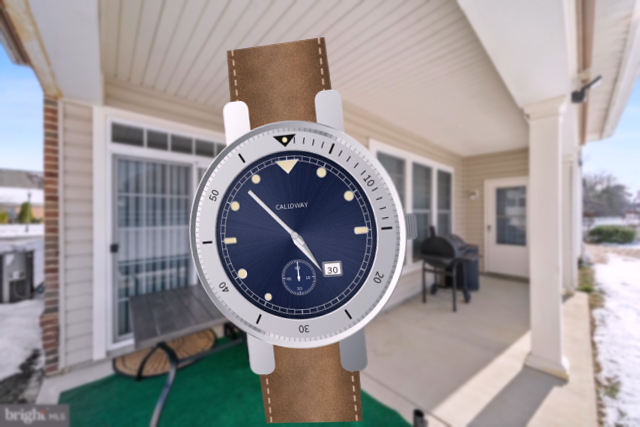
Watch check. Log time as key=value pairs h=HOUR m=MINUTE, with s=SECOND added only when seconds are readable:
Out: h=4 m=53
